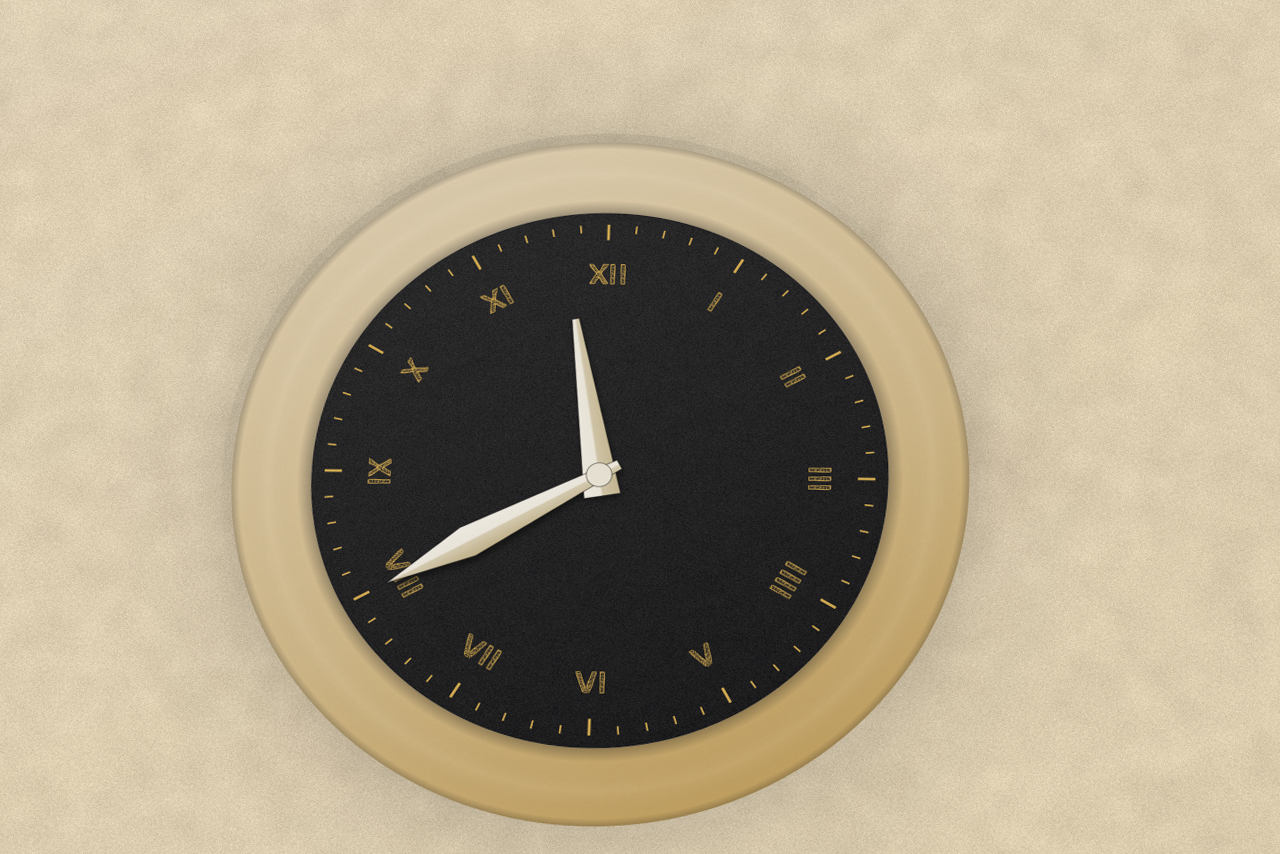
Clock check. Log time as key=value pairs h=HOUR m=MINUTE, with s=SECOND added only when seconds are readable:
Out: h=11 m=40
